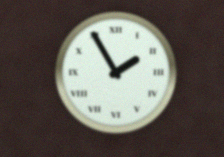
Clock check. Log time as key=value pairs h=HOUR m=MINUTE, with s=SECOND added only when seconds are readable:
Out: h=1 m=55
